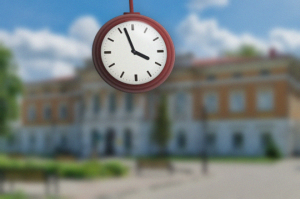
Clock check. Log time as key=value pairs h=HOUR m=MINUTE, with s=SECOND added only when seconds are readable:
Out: h=3 m=57
